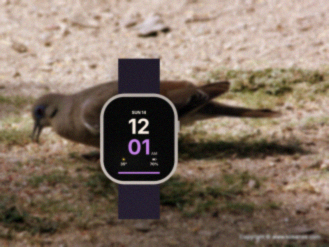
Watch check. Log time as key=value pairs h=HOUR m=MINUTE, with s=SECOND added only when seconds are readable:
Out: h=12 m=1
